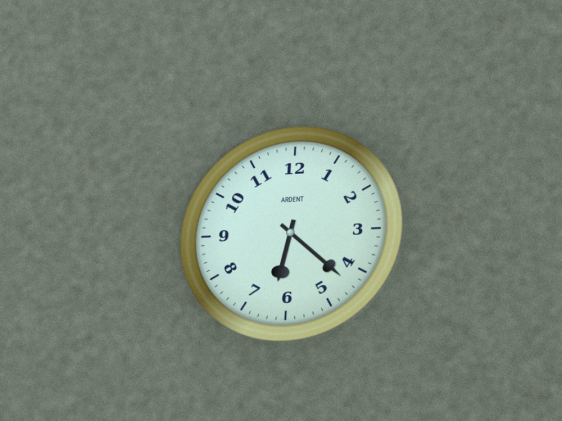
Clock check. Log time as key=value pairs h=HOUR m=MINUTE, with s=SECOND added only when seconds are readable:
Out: h=6 m=22
